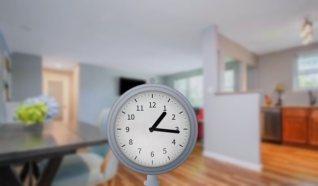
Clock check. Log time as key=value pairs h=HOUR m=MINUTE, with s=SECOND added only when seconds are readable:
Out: h=1 m=16
